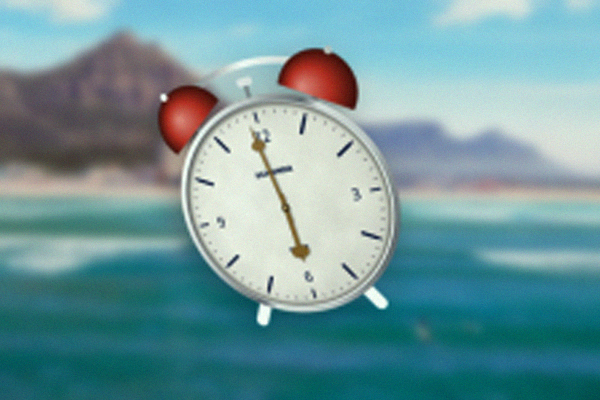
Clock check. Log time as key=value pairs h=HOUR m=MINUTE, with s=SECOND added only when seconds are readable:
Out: h=5 m=59
